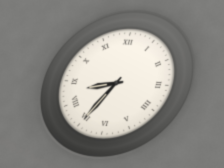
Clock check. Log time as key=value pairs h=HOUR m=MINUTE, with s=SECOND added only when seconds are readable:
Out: h=8 m=35
